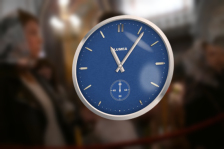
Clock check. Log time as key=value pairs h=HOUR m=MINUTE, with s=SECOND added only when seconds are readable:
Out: h=11 m=6
